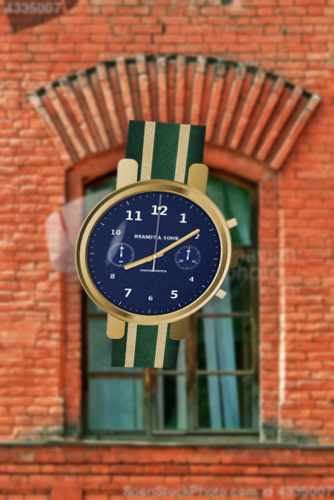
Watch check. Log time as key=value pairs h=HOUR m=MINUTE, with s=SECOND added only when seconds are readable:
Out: h=8 m=9
